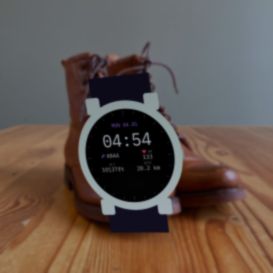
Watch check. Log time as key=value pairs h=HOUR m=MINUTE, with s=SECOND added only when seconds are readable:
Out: h=4 m=54
